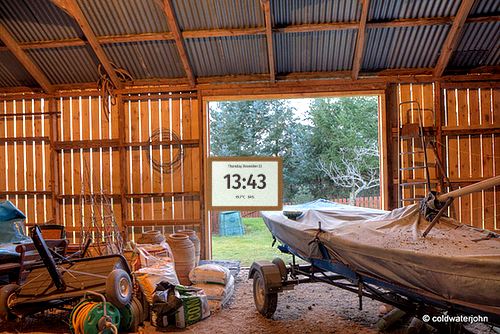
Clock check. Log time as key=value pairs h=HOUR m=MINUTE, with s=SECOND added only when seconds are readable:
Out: h=13 m=43
